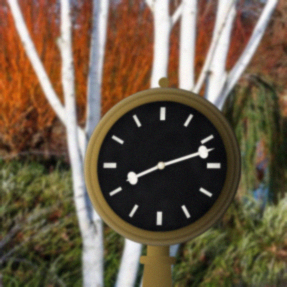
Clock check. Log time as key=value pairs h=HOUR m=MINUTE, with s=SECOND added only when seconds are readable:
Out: h=8 m=12
